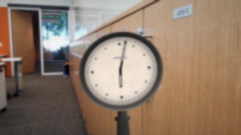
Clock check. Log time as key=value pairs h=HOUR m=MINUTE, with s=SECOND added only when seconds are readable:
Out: h=6 m=2
